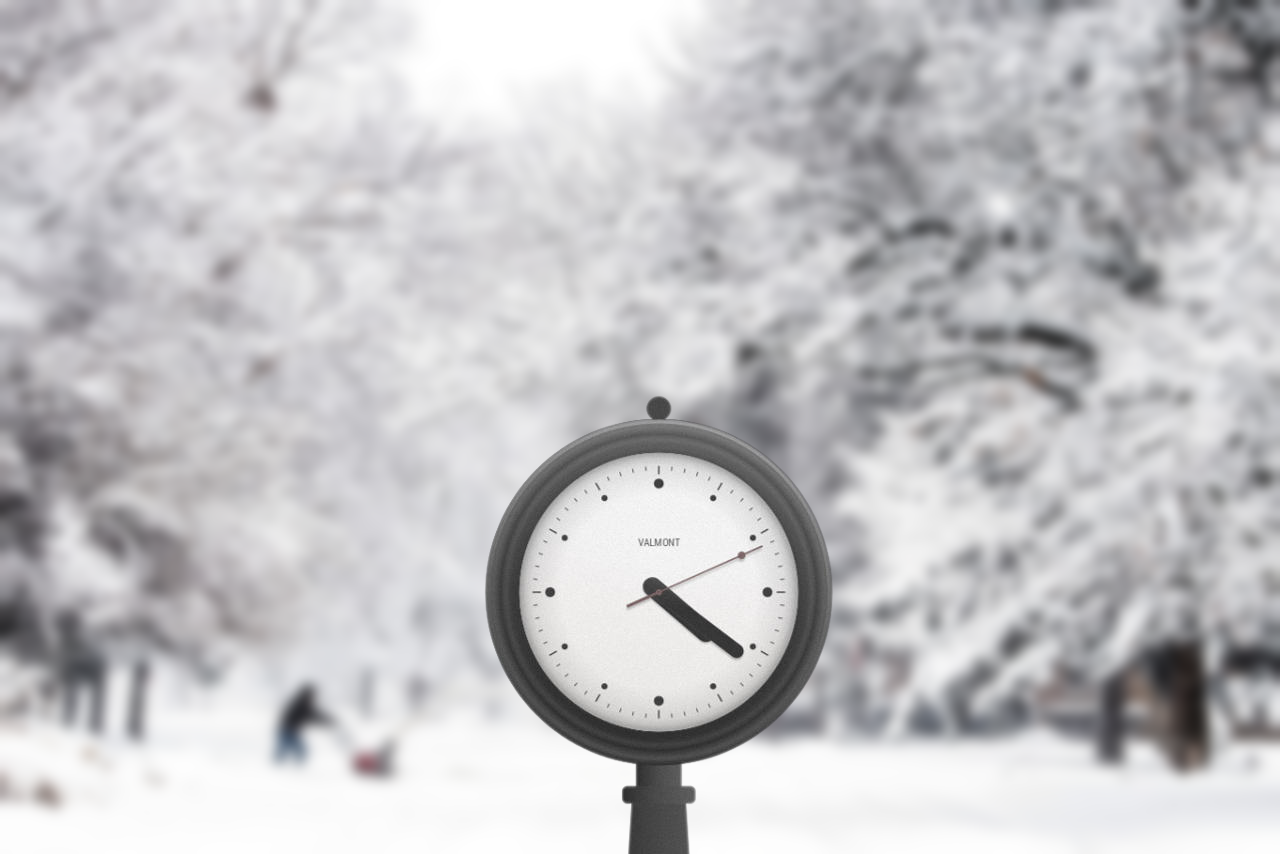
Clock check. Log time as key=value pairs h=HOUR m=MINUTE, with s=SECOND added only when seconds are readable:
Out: h=4 m=21 s=11
